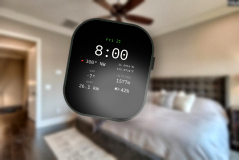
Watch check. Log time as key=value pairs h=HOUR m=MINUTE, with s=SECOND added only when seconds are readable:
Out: h=8 m=0
